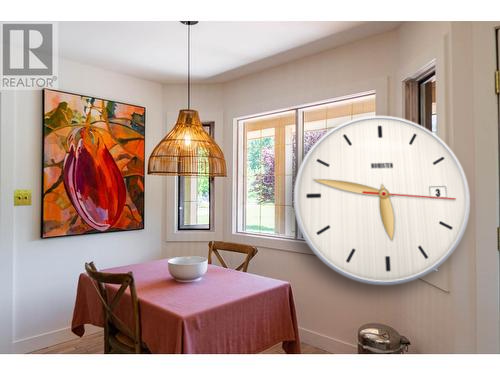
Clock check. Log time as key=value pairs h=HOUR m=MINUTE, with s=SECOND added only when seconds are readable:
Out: h=5 m=47 s=16
